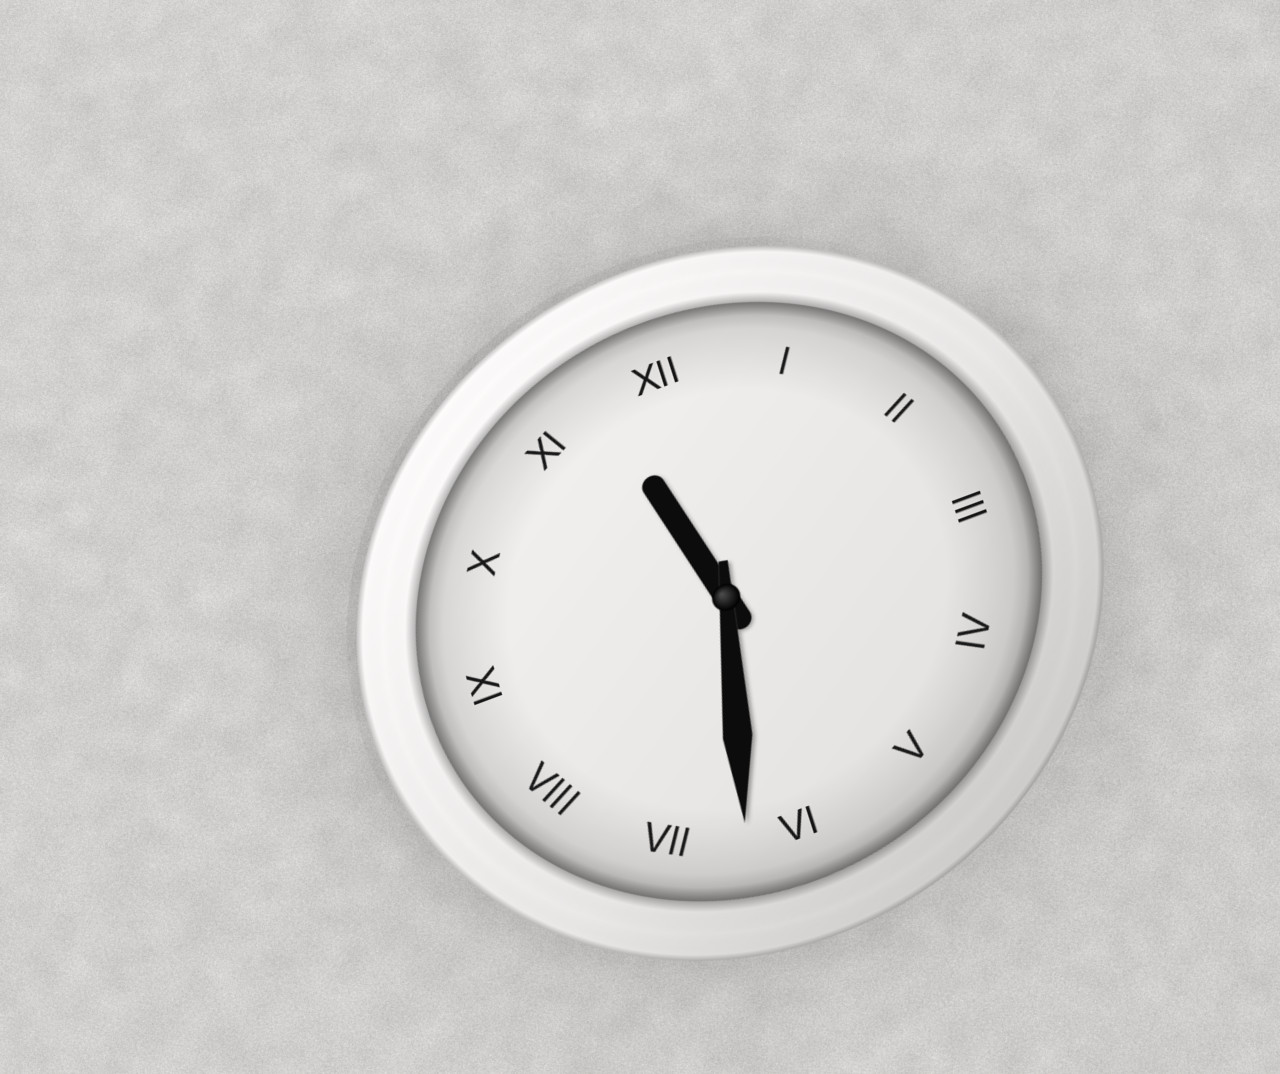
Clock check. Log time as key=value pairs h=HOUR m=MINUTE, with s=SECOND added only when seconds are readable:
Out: h=11 m=32
